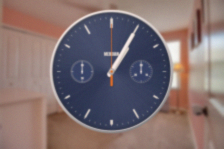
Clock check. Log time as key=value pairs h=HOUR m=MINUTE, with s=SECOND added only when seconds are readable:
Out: h=1 m=5
